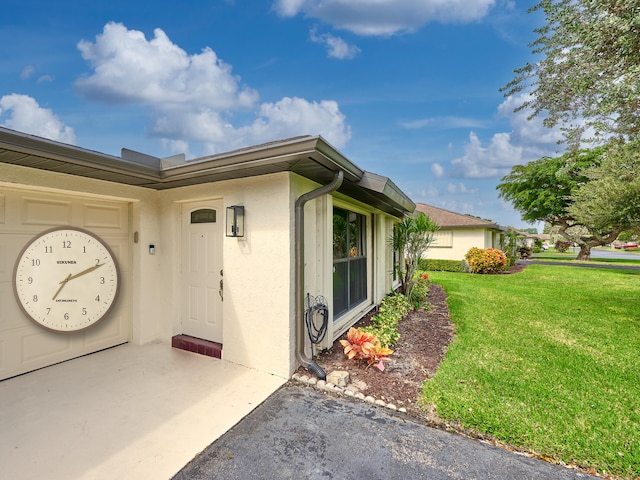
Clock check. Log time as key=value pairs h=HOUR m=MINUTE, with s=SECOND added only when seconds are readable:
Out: h=7 m=11
